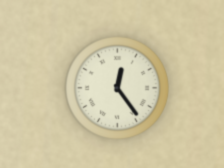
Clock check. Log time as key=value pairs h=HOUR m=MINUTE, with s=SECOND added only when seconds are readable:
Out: h=12 m=24
